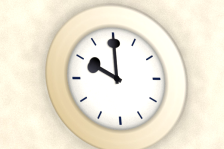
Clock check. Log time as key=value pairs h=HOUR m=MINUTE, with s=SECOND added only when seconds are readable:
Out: h=10 m=0
